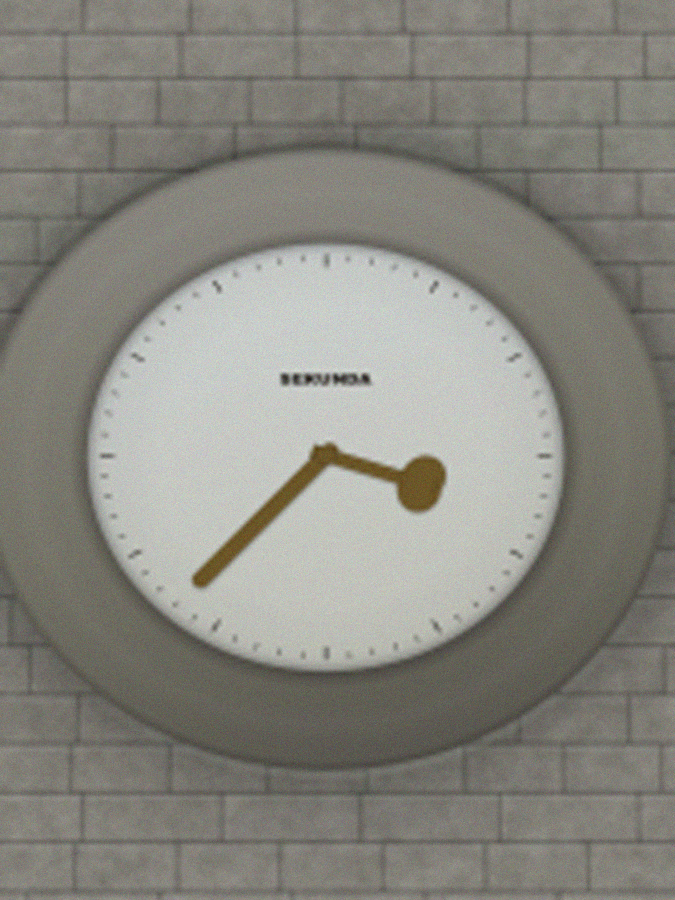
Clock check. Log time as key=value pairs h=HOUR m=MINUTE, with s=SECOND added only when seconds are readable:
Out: h=3 m=37
